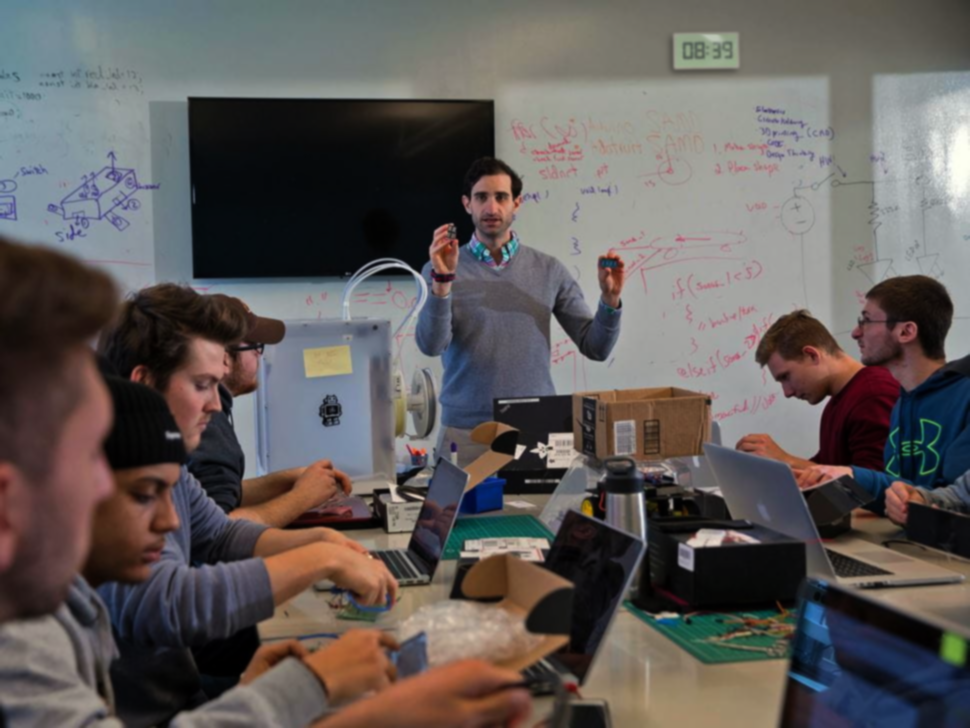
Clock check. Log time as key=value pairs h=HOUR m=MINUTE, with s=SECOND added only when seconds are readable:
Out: h=8 m=39
